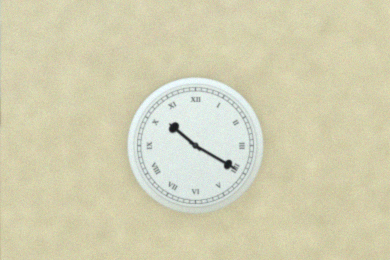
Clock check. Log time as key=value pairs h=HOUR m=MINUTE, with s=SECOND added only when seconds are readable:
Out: h=10 m=20
